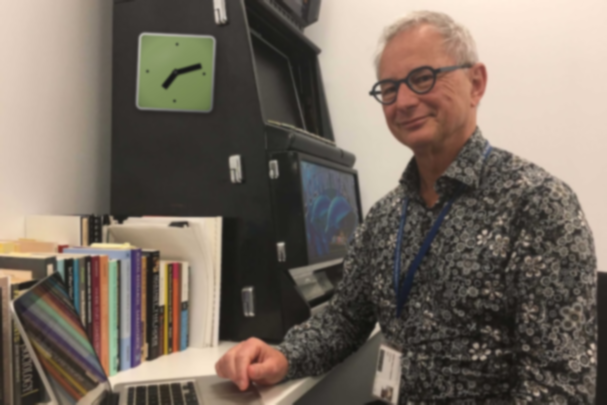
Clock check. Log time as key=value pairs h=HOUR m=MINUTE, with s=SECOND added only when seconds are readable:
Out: h=7 m=12
